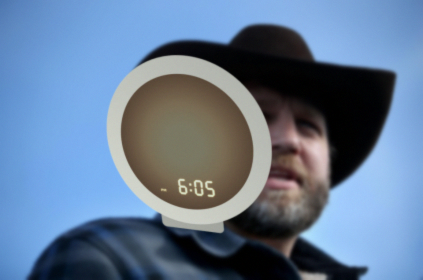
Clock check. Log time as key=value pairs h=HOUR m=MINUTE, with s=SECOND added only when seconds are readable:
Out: h=6 m=5
